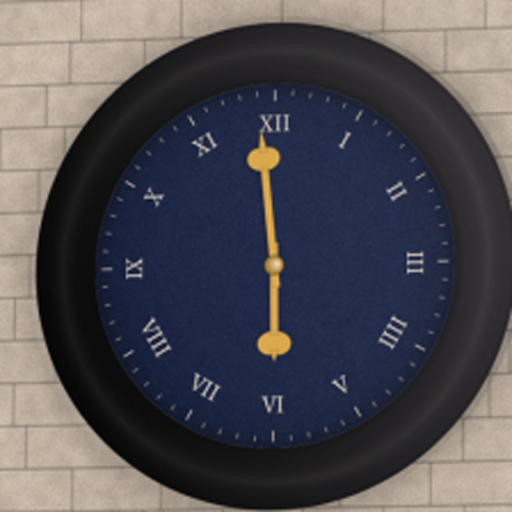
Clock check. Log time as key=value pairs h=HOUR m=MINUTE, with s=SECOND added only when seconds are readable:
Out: h=5 m=59
